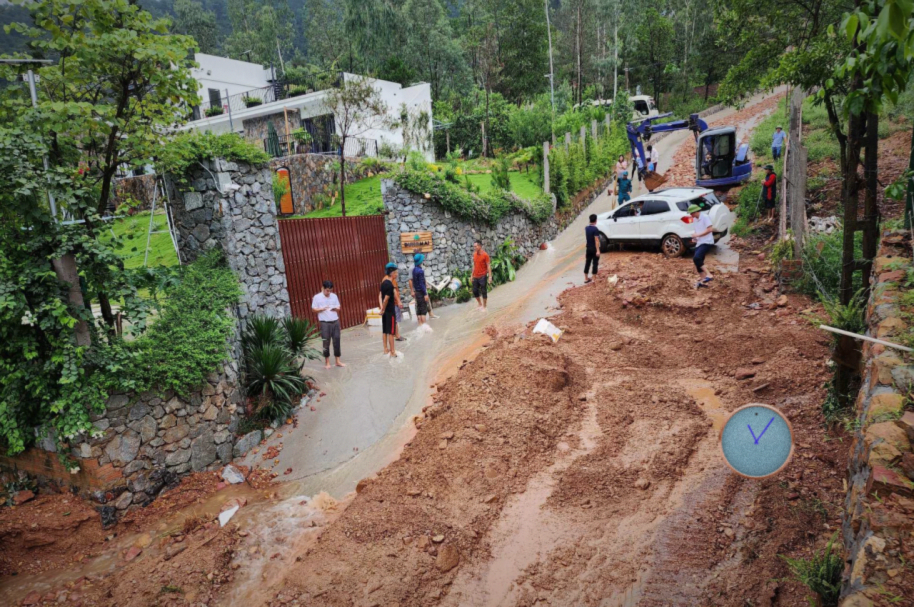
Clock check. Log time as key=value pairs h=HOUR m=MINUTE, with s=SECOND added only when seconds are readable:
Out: h=11 m=6
